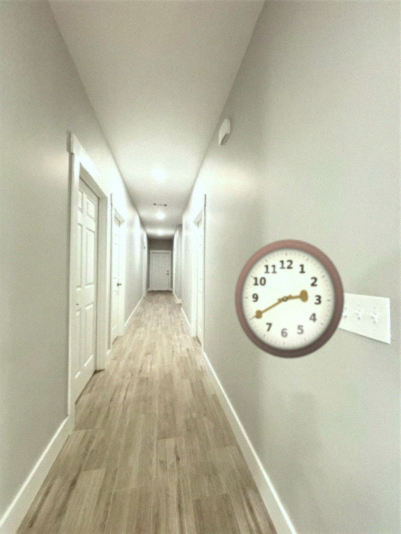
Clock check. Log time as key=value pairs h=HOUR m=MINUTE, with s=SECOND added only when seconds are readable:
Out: h=2 m=40
